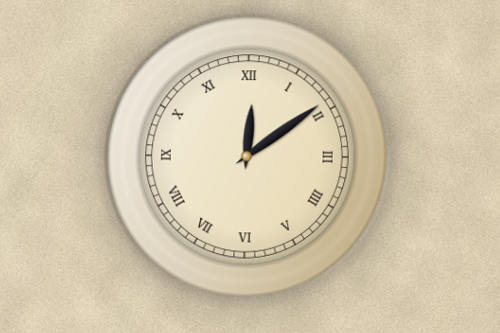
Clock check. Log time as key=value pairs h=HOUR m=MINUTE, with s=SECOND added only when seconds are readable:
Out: h=12 m=9
